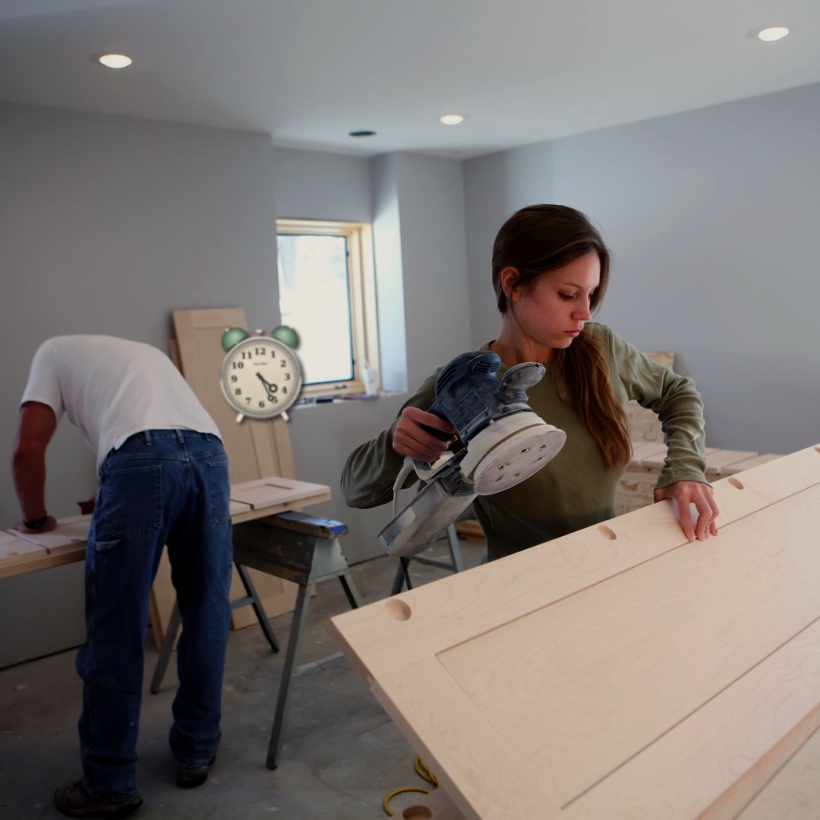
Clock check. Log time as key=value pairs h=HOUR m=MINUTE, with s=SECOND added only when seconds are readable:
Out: h=4 m=26
